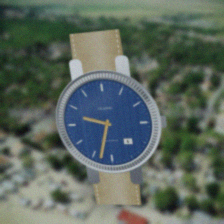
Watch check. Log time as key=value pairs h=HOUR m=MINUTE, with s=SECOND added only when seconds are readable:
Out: h=9 m=33
